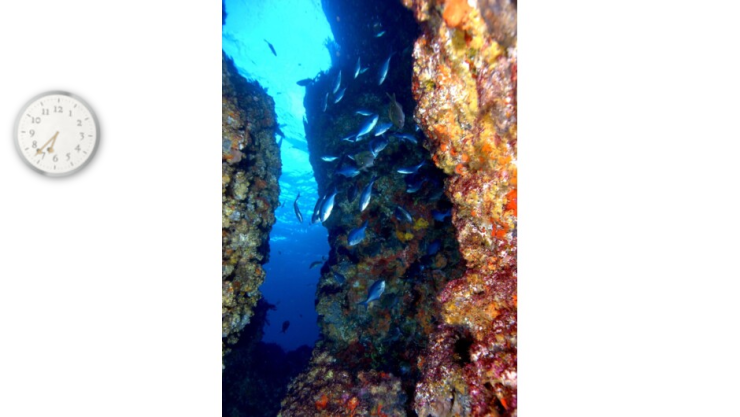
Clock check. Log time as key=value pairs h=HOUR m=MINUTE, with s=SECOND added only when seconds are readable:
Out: h=6 m=37
